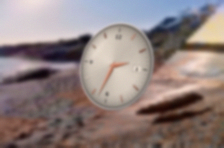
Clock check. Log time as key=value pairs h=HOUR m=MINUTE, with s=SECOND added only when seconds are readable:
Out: h=2 m=33
